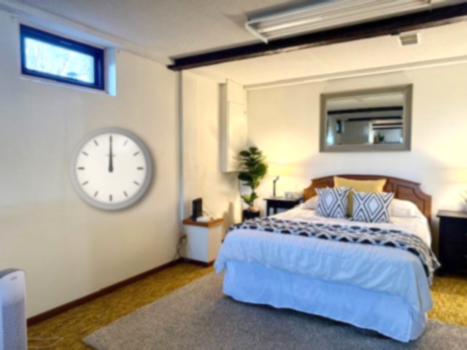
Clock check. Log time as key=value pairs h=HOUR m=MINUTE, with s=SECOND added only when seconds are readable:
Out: h=12 m=0
